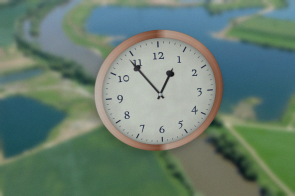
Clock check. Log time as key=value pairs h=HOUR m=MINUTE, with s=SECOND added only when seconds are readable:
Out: h=12 m=54
